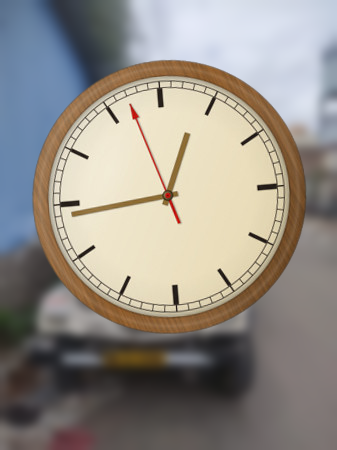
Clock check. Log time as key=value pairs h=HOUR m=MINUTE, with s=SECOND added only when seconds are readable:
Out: h=12 m=43 s=57
